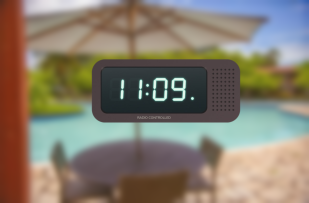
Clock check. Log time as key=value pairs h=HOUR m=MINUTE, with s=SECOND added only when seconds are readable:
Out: h=11 m=9
